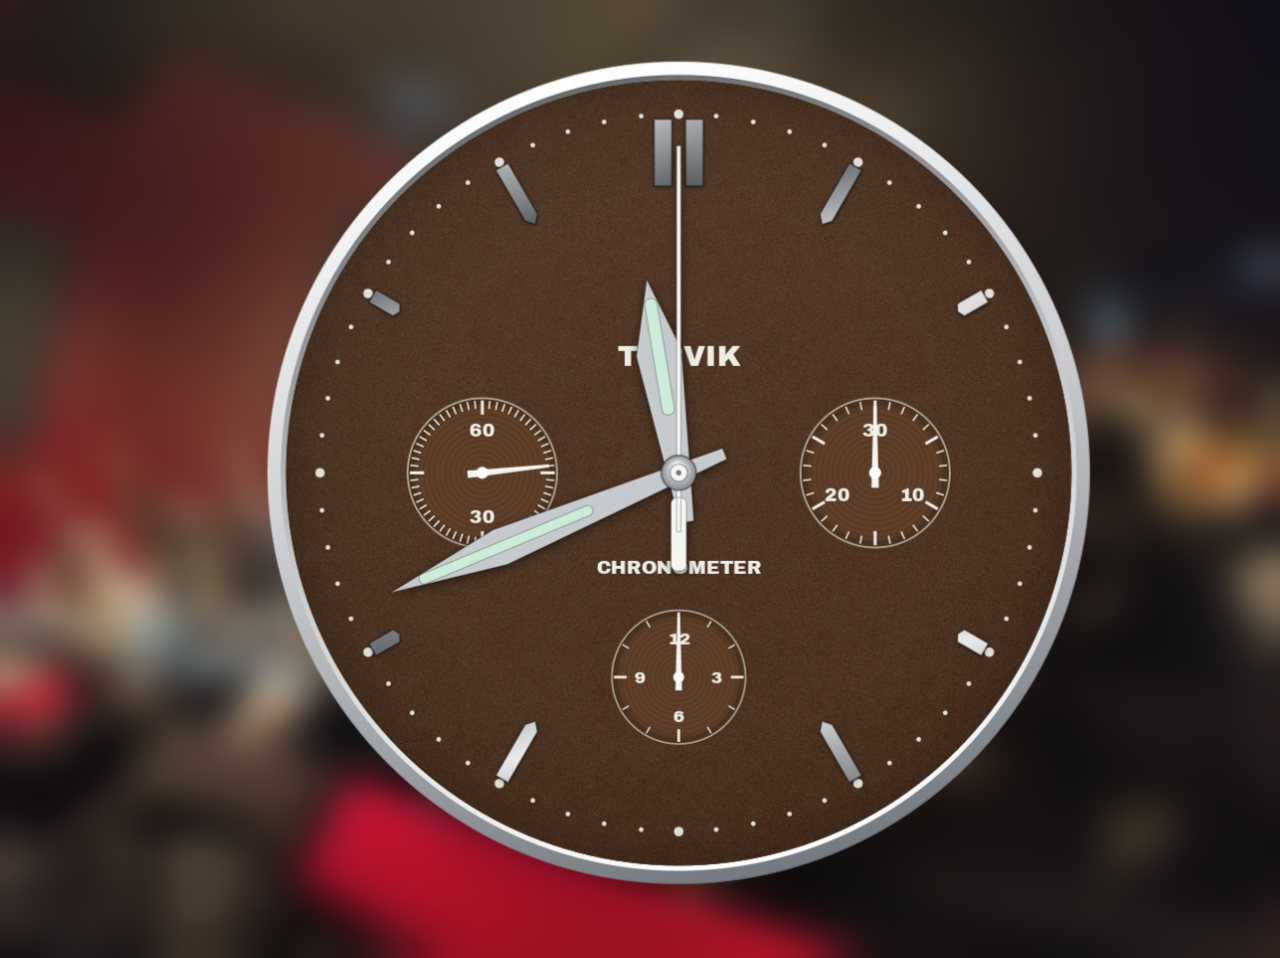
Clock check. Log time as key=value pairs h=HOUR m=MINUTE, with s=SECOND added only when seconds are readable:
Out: h=11 m=41 s=14
